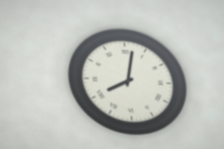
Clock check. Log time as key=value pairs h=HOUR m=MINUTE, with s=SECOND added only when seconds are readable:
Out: h=8 m=2
